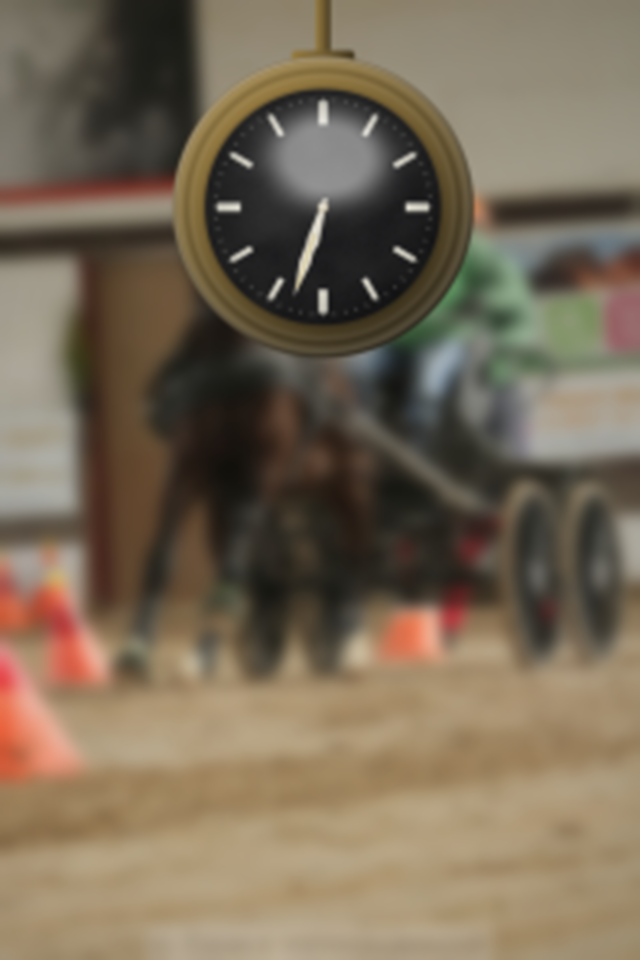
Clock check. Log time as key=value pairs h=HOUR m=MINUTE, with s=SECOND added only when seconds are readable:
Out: h=6 m=33
